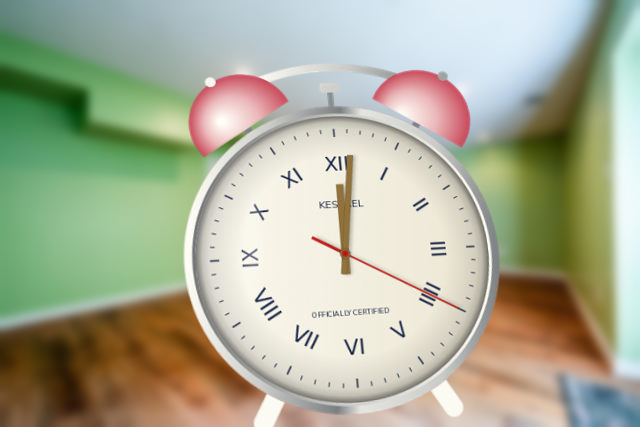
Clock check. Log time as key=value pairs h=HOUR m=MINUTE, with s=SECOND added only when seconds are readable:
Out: h=12 m=1 s=20
